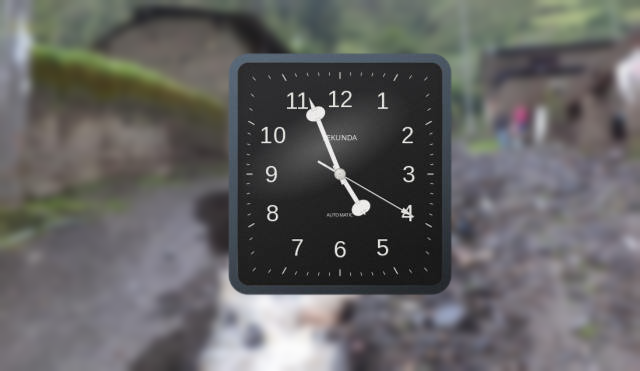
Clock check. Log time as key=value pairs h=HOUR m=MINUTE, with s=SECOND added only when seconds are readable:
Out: h=4 m=56 s=20
